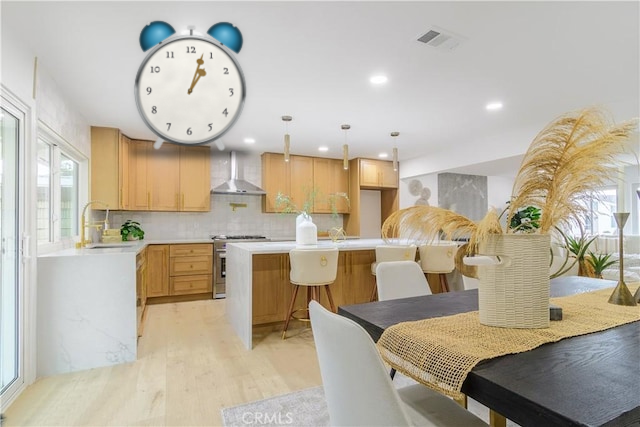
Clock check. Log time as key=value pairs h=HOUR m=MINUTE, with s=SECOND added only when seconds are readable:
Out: h=1 m=3
